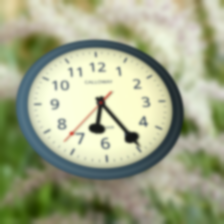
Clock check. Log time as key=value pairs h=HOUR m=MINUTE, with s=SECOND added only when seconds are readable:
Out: h=6 m=24 s=37
